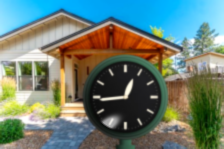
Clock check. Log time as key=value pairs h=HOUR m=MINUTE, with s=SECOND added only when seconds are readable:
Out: h=12 m=44
